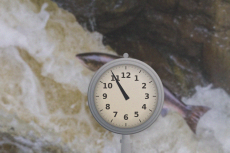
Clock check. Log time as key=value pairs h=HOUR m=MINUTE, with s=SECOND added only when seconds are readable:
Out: h=10 m=55
